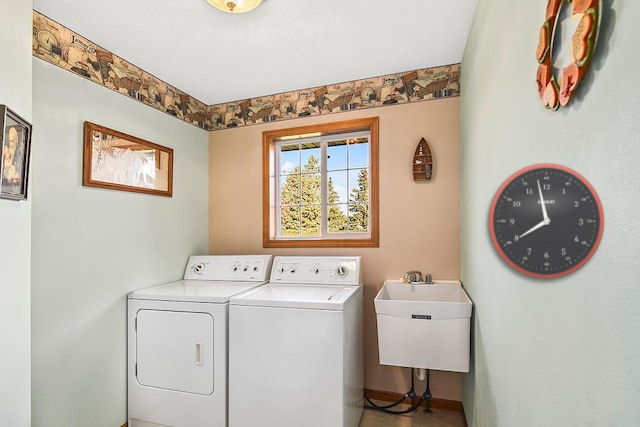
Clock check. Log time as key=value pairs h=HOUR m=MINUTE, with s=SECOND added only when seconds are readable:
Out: h=7 m=58
